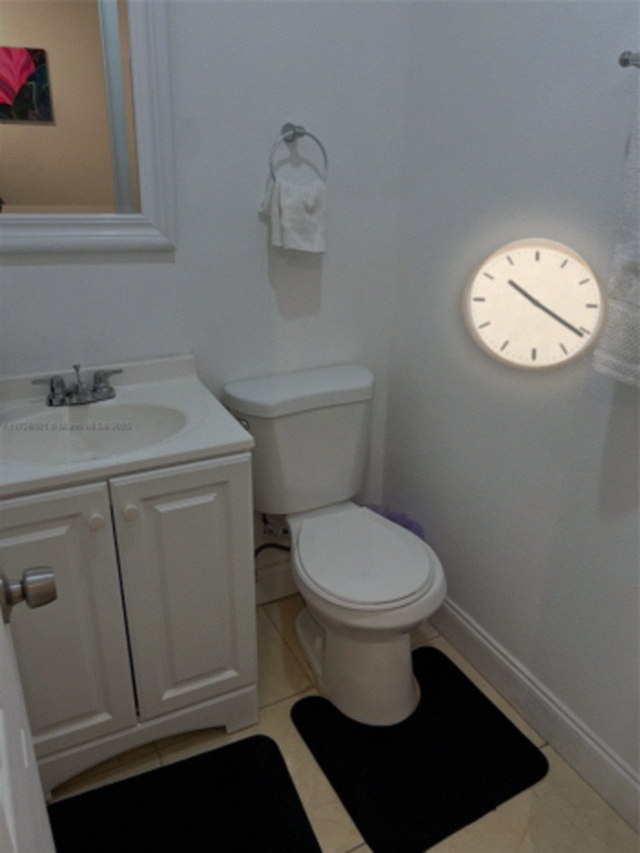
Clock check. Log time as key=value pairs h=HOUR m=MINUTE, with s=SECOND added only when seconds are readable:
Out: h=10 m=21
